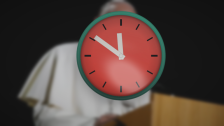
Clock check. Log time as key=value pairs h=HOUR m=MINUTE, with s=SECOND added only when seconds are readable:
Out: h=11 m=51
